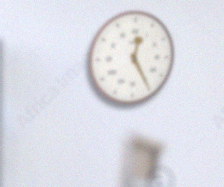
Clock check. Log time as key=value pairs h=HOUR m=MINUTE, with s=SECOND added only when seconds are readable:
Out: h=12 m=25
